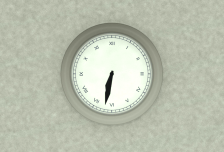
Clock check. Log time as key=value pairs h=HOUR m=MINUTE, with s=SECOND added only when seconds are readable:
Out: h=6 m=32
